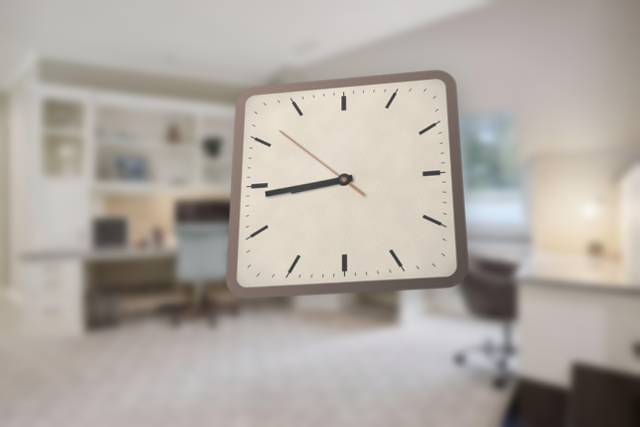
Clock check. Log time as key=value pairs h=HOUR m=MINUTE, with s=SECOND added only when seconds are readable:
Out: h=8 m=43 s=52
